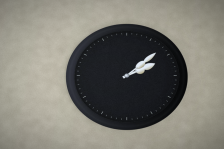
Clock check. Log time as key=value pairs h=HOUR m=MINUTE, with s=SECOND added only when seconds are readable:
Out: h=2 m=8
